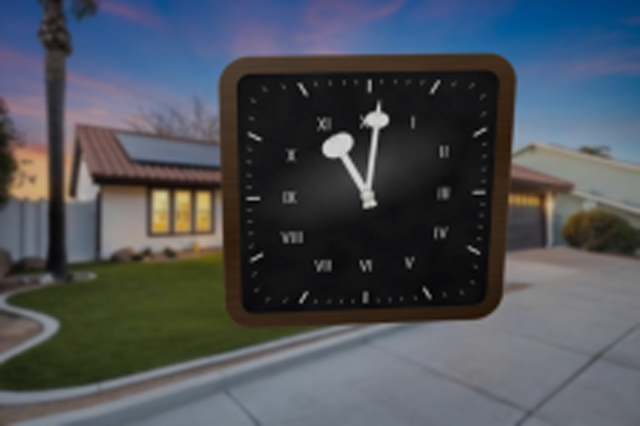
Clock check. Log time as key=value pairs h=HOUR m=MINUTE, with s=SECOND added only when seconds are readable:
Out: h=11 m=1
